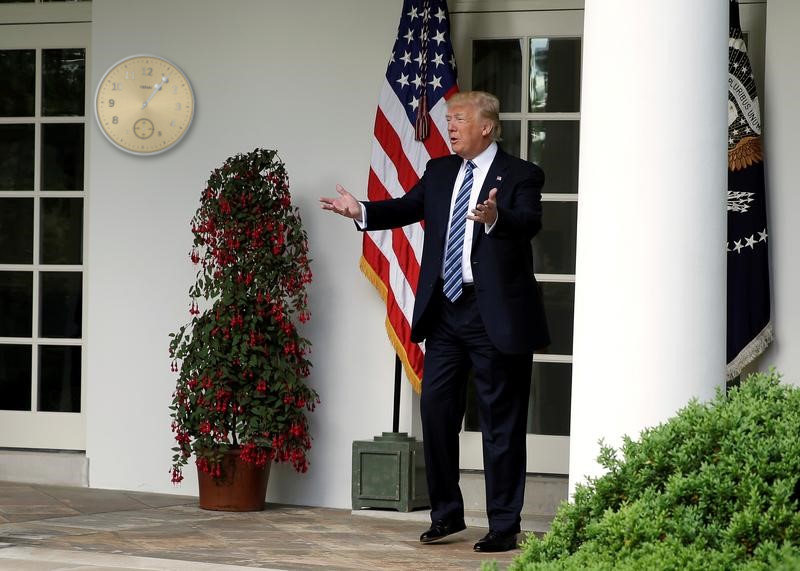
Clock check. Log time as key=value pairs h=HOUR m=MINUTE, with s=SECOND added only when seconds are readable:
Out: h=1 m=6
